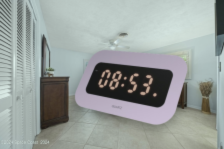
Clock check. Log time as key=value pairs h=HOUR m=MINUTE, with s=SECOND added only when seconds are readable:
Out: h=8 m=53
